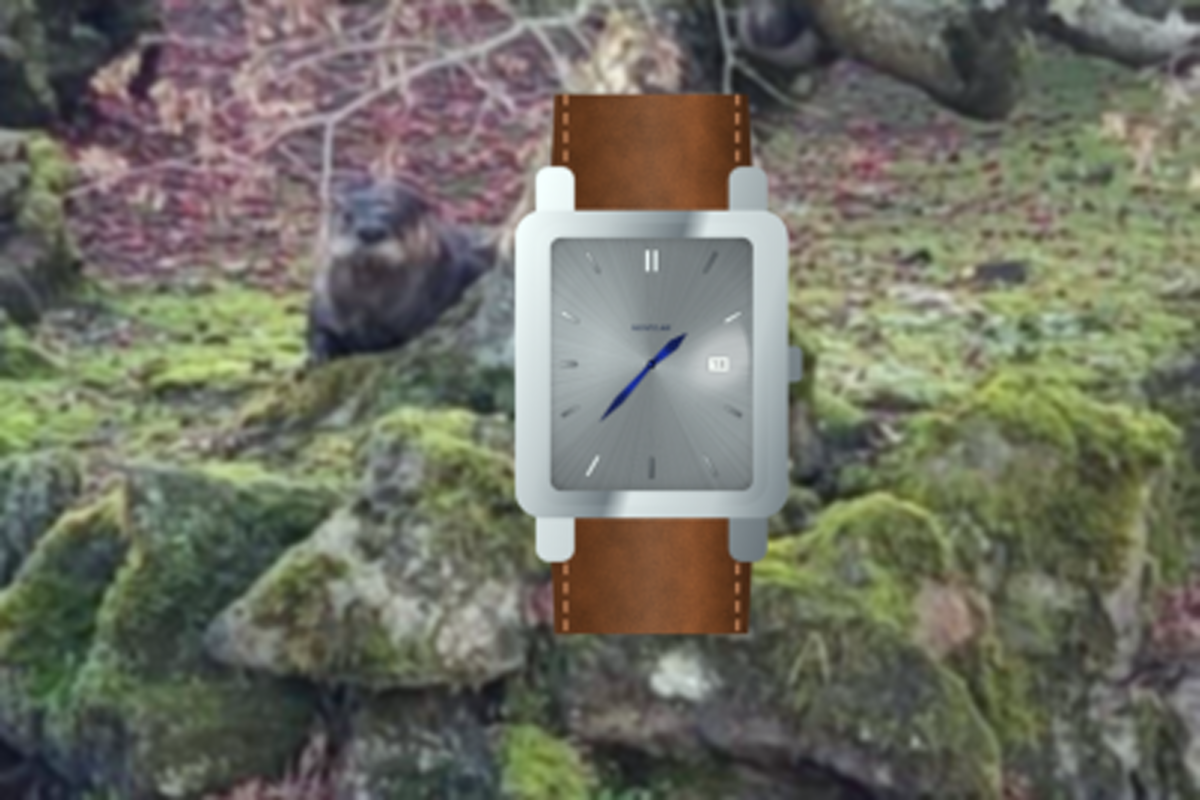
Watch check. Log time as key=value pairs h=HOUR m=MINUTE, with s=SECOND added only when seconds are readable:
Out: h=1 m=37
